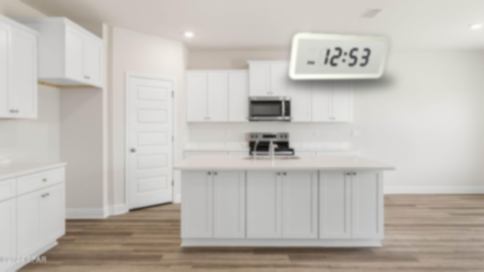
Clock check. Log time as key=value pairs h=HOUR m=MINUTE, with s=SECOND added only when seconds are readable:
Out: h=12 m=53
